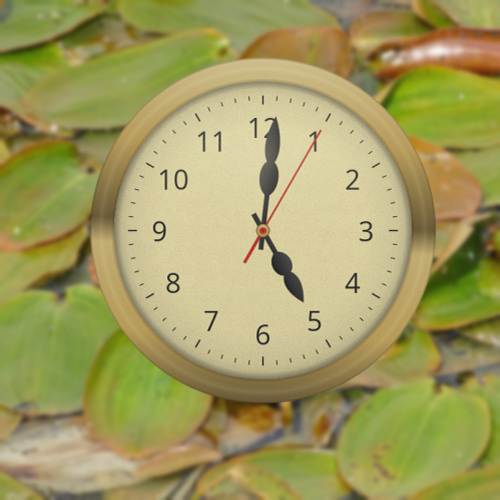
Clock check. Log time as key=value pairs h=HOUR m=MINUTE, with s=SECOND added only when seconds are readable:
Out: h=5 m=1 s=5
